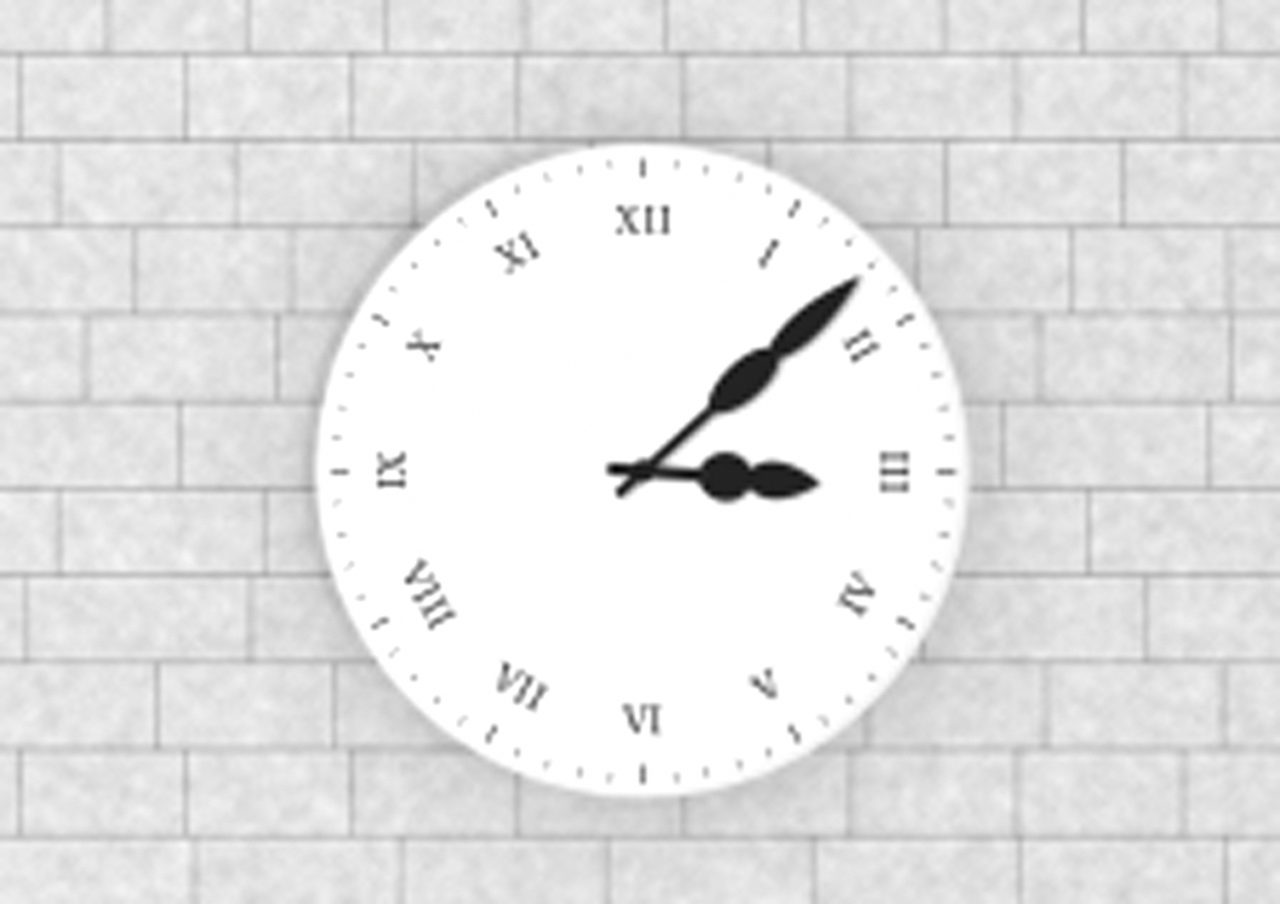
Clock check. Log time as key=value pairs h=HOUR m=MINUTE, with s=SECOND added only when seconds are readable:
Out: h=3 m=8
